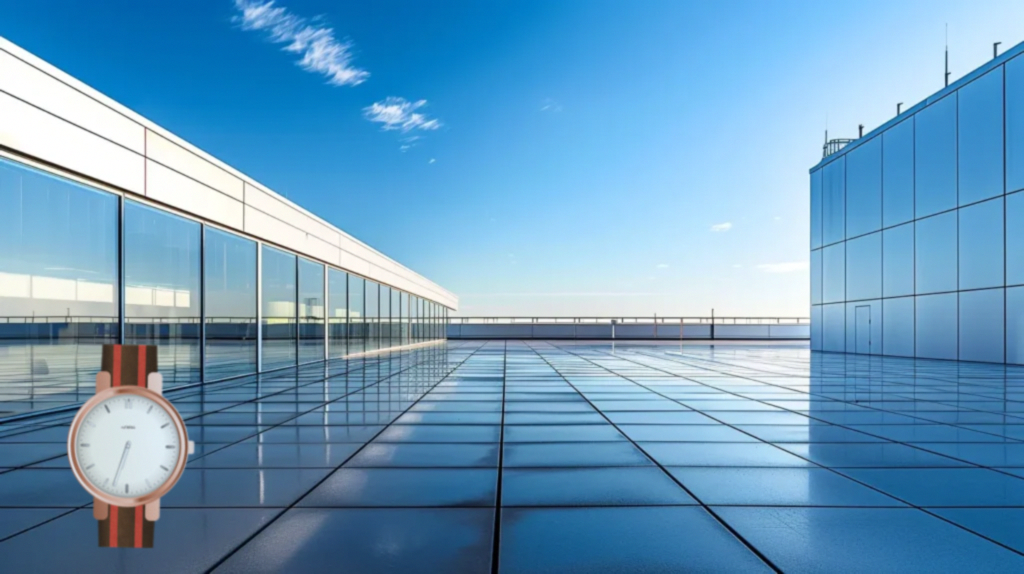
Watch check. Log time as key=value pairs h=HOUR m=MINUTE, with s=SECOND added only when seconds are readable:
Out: h=6 m=33
